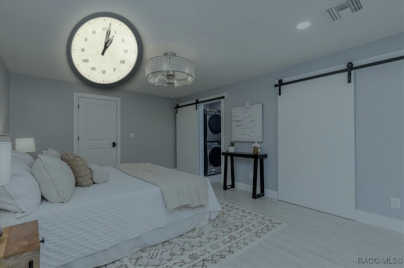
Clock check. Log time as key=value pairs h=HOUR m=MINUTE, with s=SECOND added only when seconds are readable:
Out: h=1 m=2
